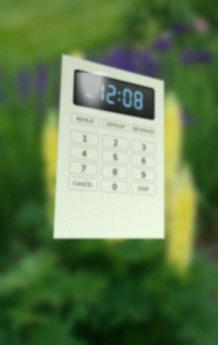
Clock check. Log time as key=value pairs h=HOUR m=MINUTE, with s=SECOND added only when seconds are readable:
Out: h=12 m=8
